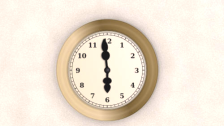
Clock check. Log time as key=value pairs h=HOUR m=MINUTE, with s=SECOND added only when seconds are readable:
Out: h=5 m=59
